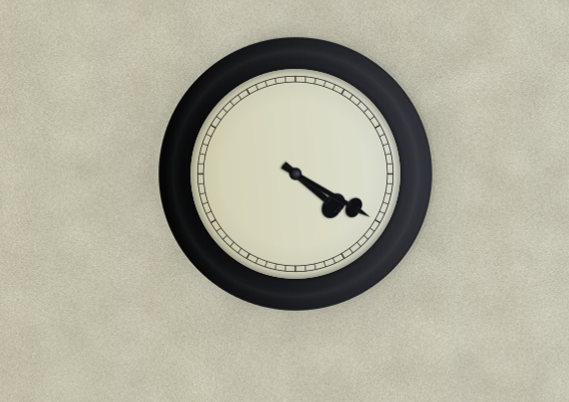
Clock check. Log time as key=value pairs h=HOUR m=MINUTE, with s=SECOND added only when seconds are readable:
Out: h=4 m=20
